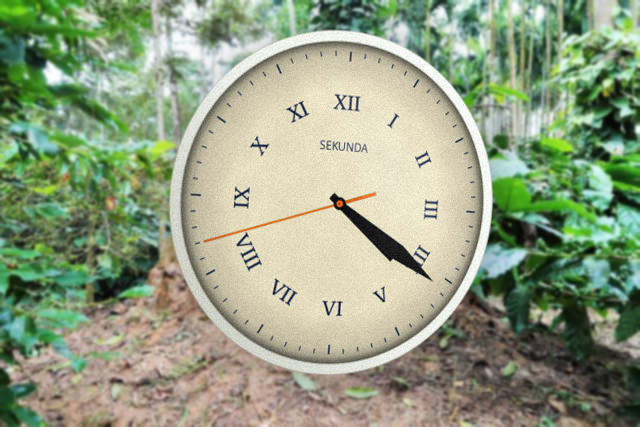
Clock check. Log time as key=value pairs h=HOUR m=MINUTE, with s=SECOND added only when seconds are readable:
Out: h=4 m=20 s=42
